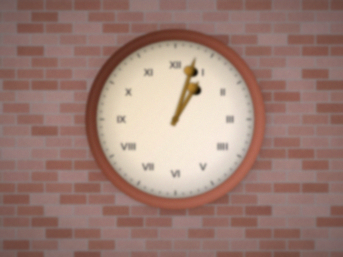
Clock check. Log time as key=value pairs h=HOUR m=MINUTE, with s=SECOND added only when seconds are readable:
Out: h=1 m=3
